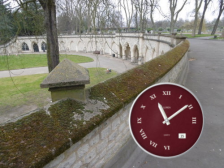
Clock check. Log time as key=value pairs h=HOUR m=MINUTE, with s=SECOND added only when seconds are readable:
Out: h=11 m=9
